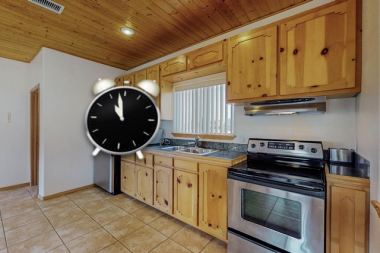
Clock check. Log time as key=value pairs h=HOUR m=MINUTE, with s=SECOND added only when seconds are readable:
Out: h=10 m=58
